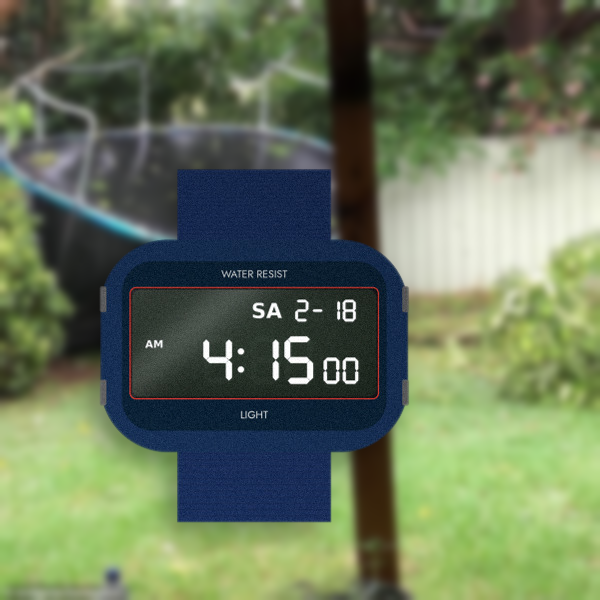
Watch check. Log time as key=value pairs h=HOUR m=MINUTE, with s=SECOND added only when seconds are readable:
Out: h=4 m=15 s=0
